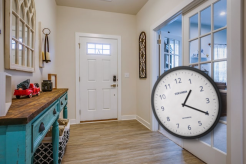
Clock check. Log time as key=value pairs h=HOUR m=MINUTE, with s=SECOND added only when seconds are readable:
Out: h=1 m=20
